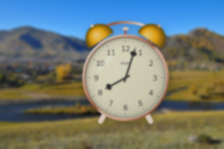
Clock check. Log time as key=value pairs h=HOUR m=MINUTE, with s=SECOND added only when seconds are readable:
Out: h=8 m=3
